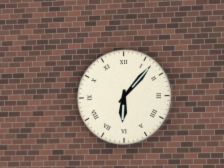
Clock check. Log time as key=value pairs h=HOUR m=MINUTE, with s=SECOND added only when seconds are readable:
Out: h=6 m=7
